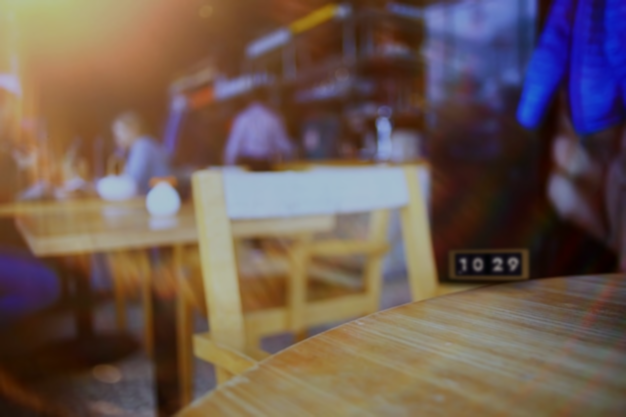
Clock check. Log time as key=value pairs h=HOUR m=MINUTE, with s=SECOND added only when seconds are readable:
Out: h=10 m=29
